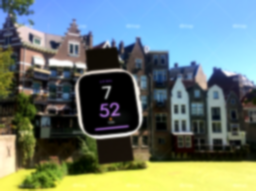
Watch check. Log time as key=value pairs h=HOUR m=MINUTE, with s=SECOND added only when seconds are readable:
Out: h=7 m=52
